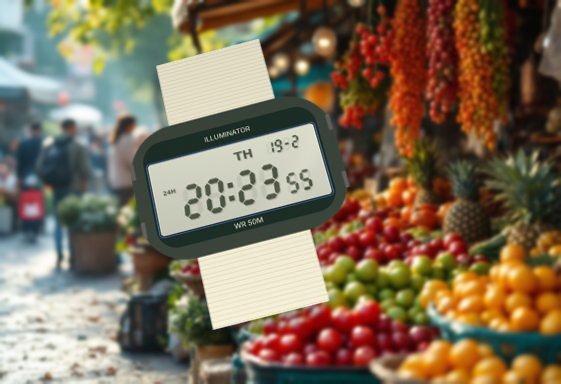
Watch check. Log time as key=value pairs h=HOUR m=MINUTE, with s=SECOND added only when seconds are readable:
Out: h=20 m=23 s=55
